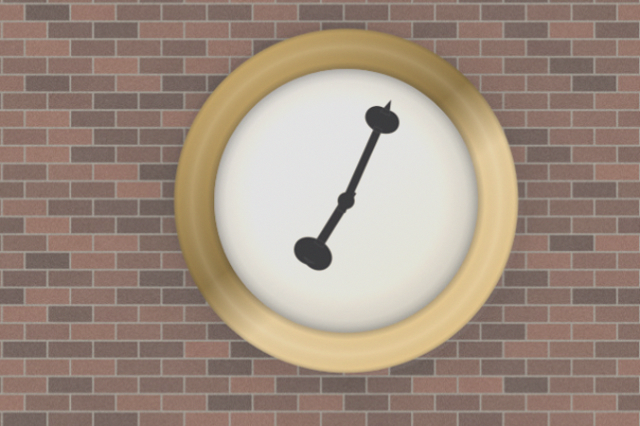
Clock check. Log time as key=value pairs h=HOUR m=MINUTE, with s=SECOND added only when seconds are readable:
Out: h=7 m=4
